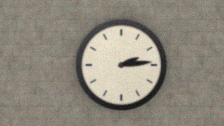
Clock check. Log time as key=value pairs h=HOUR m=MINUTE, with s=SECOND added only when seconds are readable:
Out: h=2 m=14
